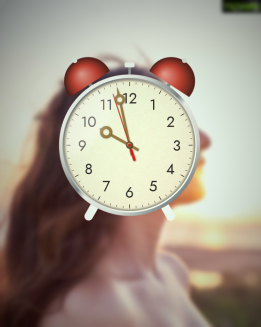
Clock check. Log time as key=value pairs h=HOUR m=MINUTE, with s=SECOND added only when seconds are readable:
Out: h=9 m=57 s=57
